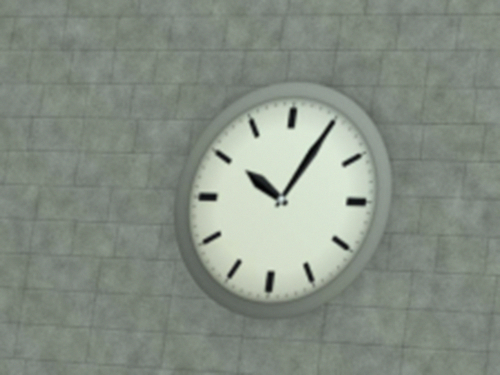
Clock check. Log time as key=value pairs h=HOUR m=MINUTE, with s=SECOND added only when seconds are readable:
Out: h=10 m=5
